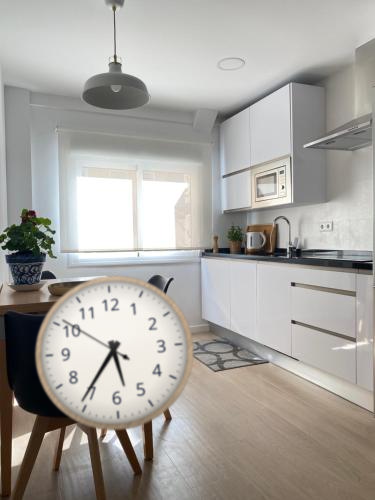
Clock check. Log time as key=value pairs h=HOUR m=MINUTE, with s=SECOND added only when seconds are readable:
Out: h=5 m=35 s=51
